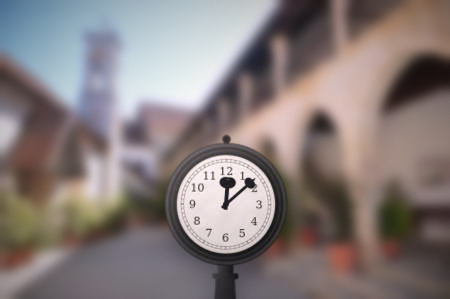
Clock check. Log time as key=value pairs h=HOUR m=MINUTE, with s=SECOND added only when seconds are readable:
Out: h=12 m=8
